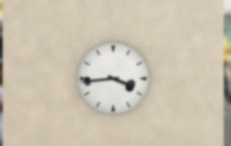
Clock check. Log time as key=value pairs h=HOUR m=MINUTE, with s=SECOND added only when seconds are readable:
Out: h=3 m=44
